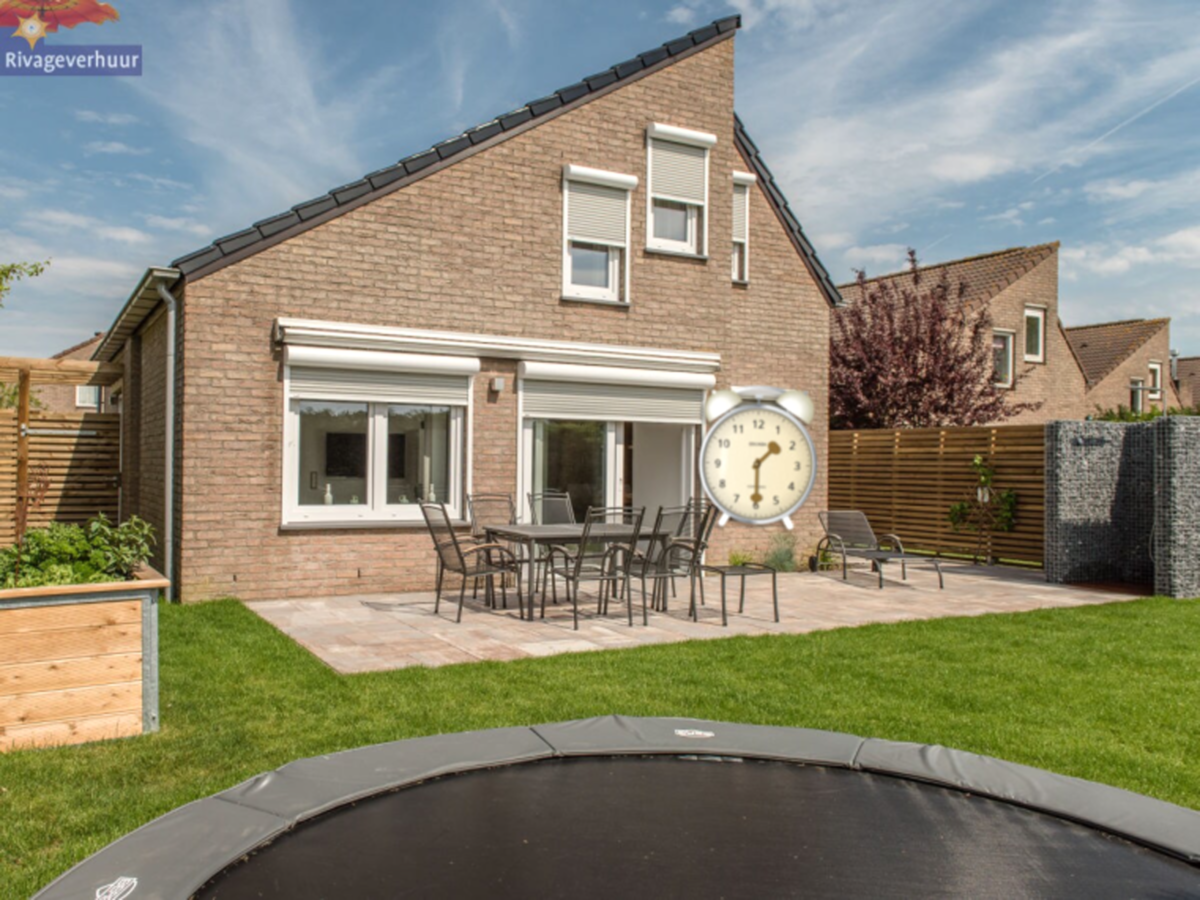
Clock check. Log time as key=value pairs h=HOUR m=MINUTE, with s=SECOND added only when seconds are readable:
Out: h=1 m=30
